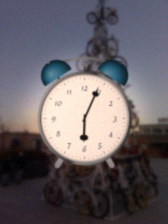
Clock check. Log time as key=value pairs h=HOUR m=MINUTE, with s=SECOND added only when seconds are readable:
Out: h=6 m=4
